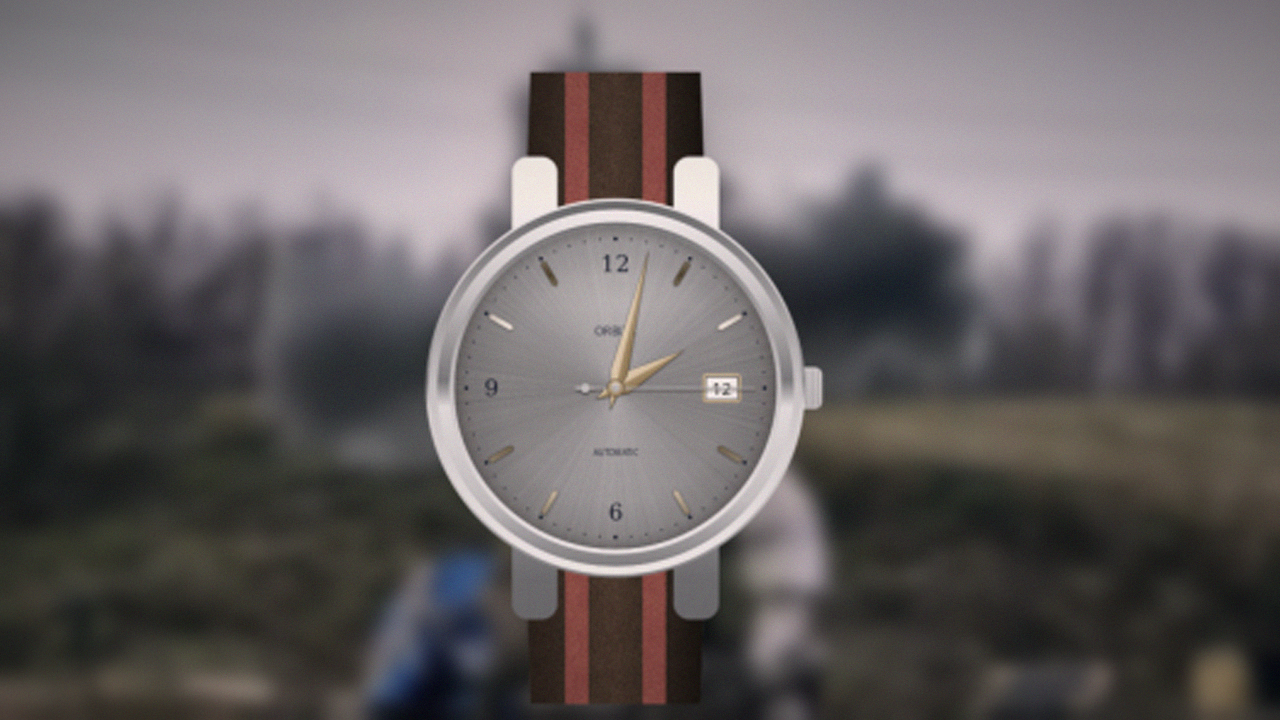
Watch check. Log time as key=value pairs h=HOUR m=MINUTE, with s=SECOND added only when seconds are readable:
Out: h=2 m=2 s=15
